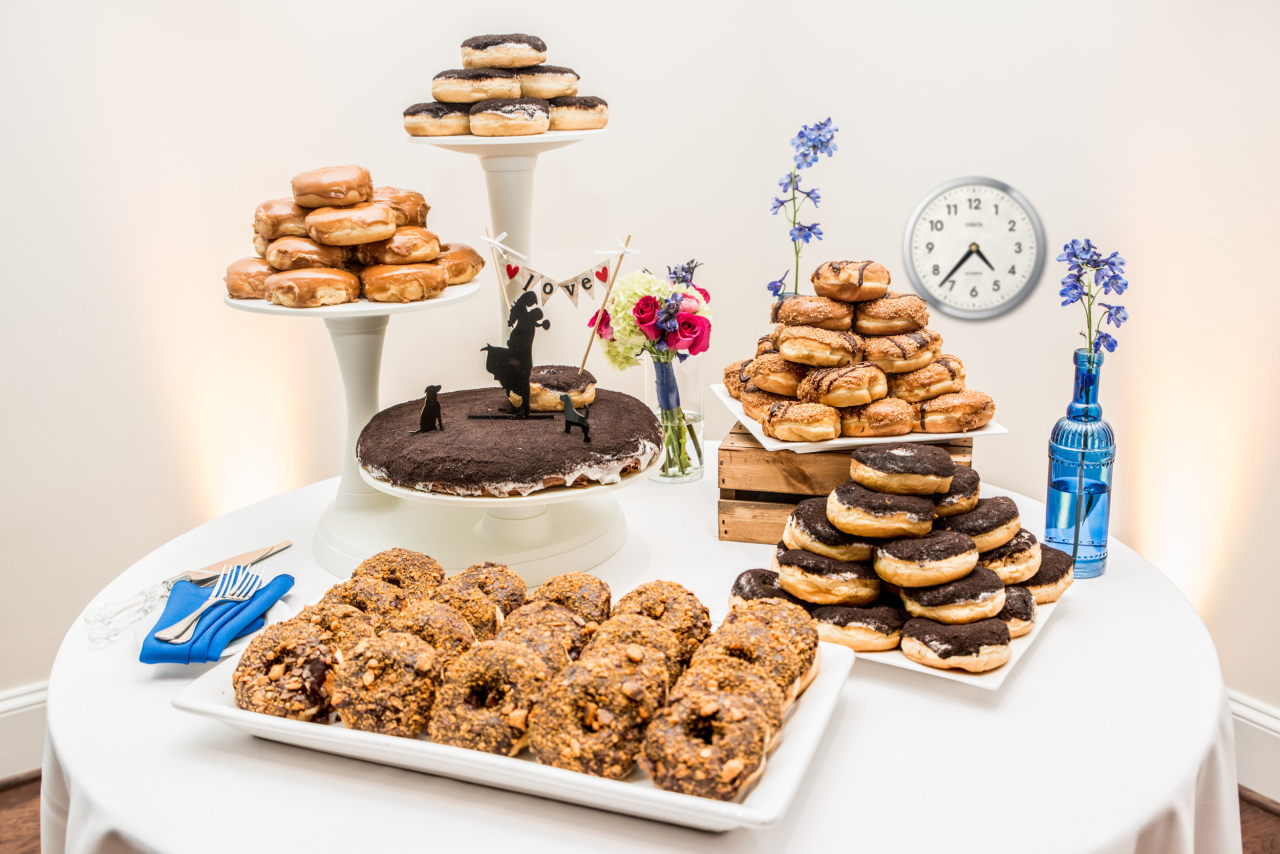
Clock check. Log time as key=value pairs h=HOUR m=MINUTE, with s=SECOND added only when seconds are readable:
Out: h=4 m=37
